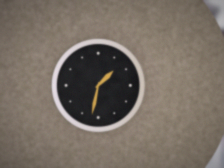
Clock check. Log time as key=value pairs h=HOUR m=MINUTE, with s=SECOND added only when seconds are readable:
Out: h=1 m=32
